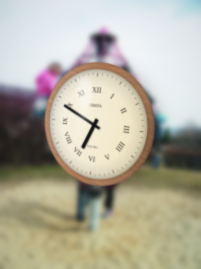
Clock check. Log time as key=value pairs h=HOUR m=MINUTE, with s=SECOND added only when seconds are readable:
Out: h=6 m=49
